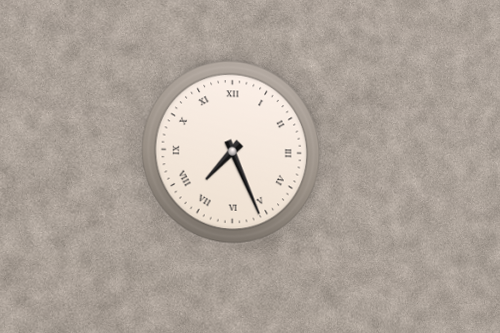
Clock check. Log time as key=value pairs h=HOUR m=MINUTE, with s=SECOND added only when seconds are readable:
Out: h=7 m=26
